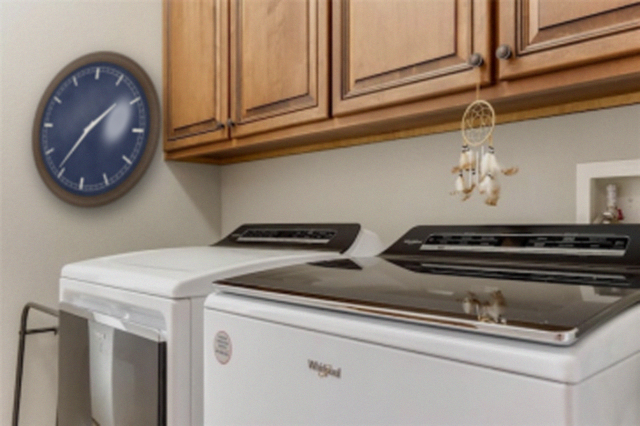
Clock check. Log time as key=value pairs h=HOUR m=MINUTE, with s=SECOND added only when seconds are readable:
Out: h=1 m=36
